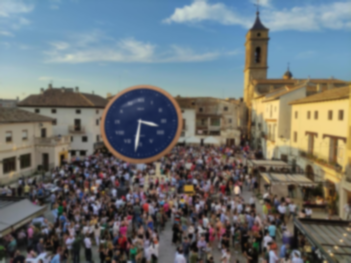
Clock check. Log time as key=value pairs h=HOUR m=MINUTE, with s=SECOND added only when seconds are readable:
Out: h=3 m=31
